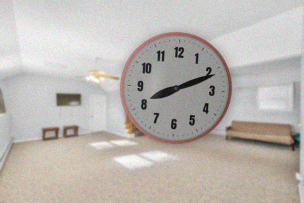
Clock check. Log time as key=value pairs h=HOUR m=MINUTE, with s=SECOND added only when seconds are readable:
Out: h=8 m=11
